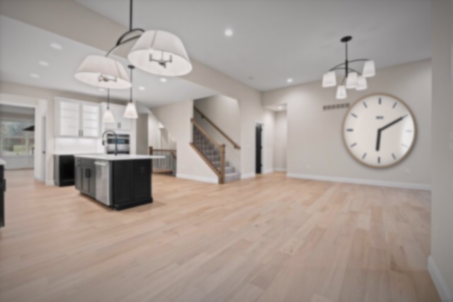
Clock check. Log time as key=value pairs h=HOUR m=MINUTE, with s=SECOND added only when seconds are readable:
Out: h=6 m=10
